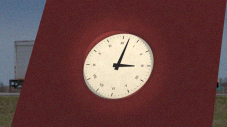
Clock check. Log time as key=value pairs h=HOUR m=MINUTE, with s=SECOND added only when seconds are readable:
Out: h=3 m=2
